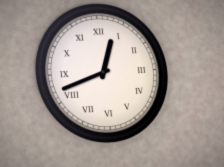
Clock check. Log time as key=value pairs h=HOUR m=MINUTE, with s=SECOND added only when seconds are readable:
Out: h=12 m=42
